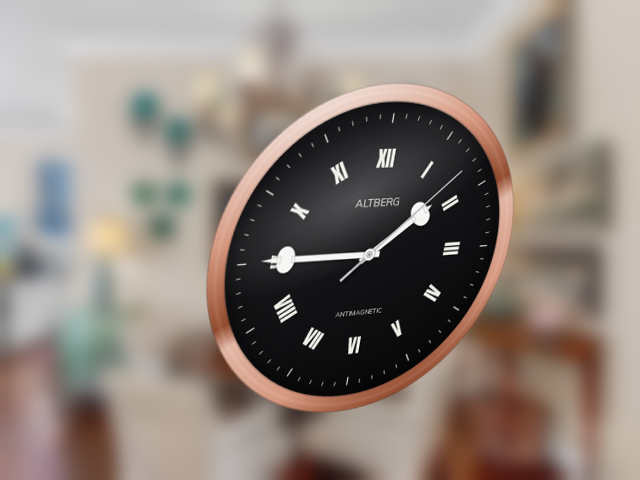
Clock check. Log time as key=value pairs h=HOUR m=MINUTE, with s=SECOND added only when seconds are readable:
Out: h=1 m=45 s=8
